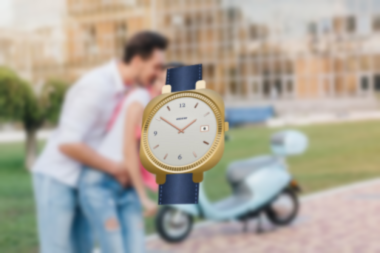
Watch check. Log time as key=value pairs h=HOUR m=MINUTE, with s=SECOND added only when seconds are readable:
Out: h=1 m=51
